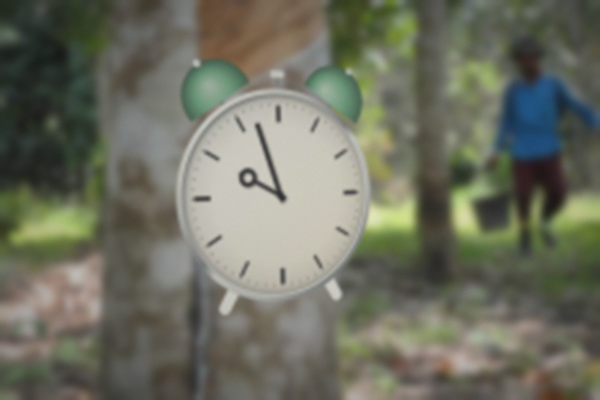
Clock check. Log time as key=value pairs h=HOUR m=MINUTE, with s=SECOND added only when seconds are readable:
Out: h=9 m=57
